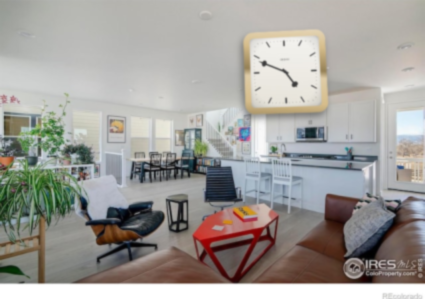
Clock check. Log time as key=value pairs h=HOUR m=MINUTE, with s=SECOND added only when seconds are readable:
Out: h=4 m=49
